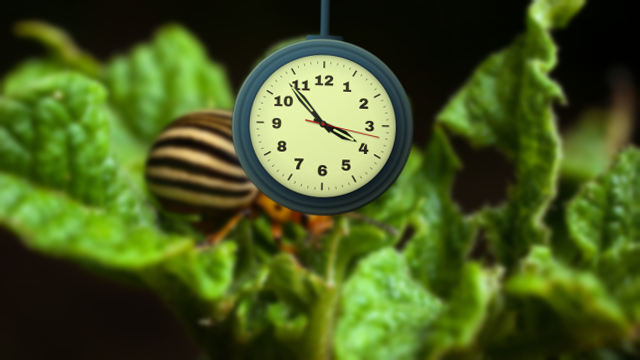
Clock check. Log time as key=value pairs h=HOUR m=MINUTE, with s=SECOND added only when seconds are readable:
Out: h=3 m=53 s=17
